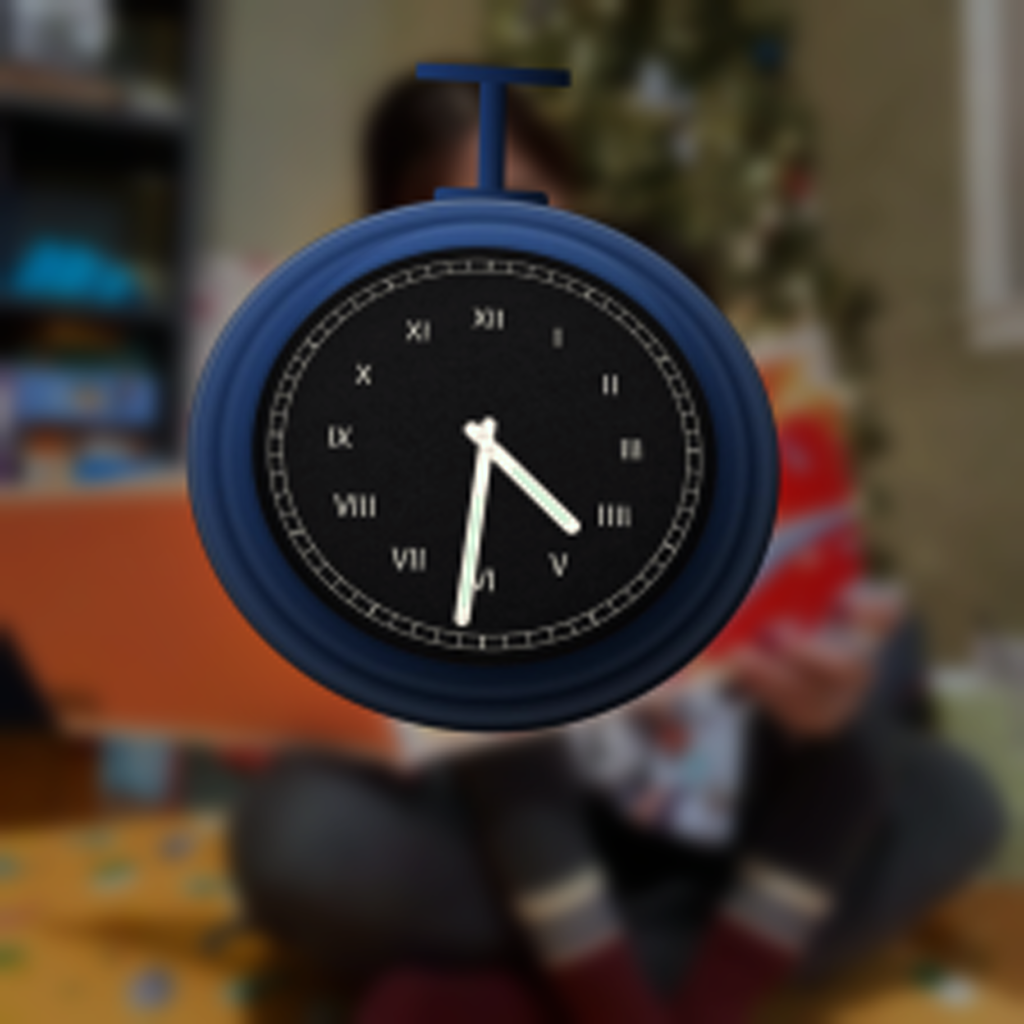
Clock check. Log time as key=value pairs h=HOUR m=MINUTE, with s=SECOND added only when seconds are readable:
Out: h=4 m=31
